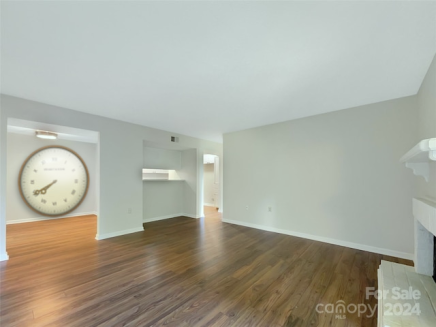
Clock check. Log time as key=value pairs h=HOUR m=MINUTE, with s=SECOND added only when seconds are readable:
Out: h=7 m=40
